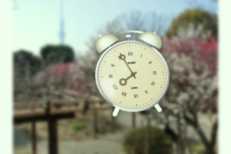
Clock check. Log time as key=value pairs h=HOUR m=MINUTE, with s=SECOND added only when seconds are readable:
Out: h=7 m=56
